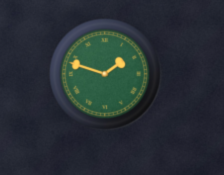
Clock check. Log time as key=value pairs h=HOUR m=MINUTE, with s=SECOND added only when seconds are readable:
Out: h=1 m=48
